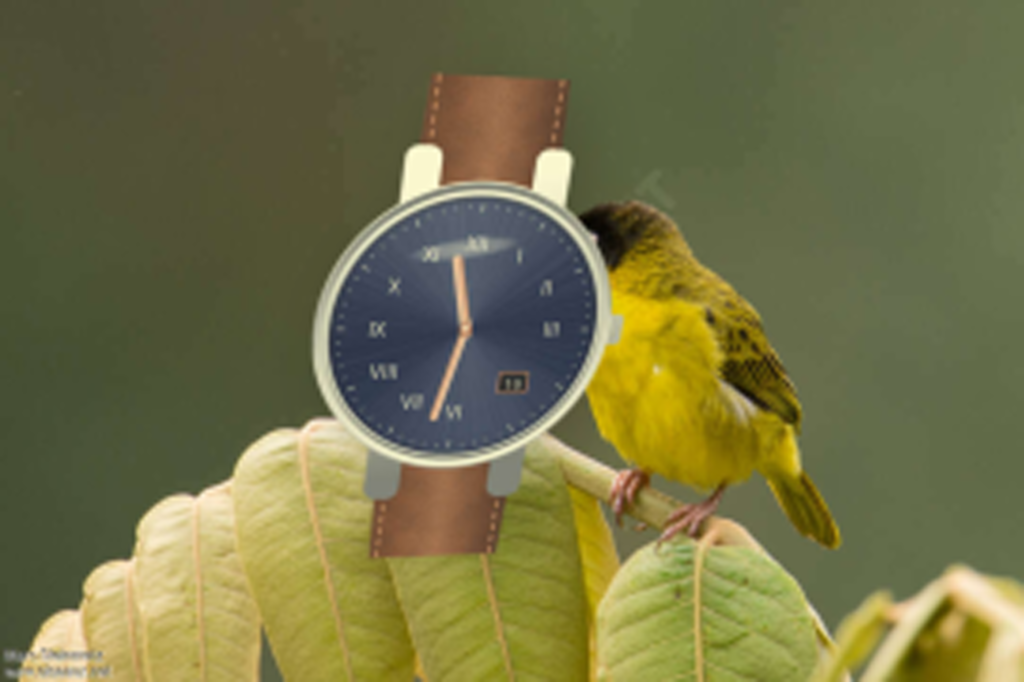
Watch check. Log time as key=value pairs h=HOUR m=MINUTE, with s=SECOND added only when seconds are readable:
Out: h=11 m=32
